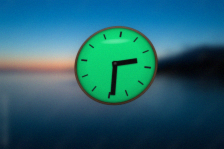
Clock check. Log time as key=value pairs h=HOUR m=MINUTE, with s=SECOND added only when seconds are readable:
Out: h=2 m=29
